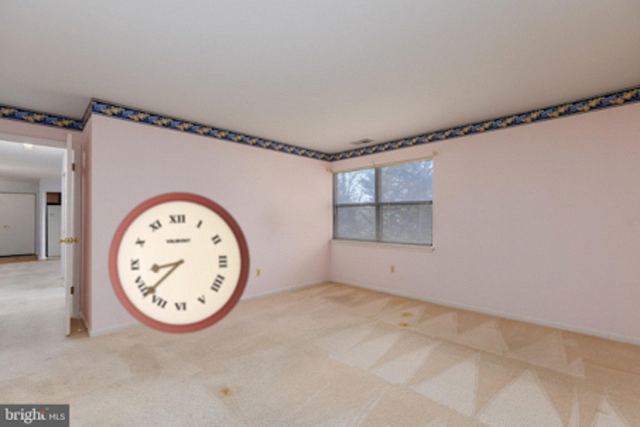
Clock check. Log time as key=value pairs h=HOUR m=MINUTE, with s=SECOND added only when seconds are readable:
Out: h=8 m=38
